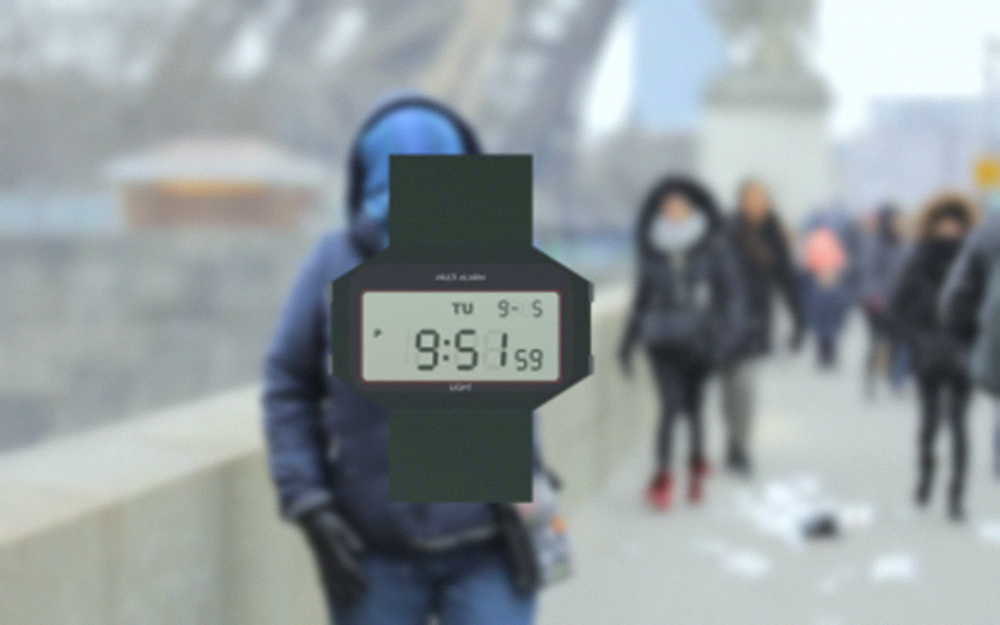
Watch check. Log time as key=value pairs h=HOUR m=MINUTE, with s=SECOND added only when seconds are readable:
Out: h=9 m=51 s=59
